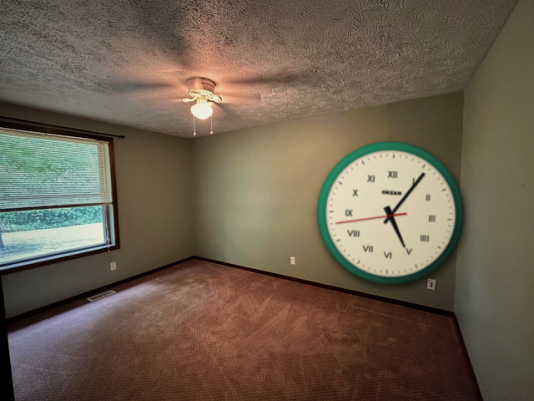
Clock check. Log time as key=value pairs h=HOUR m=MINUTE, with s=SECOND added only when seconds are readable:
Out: h=5 m=5 s=43
